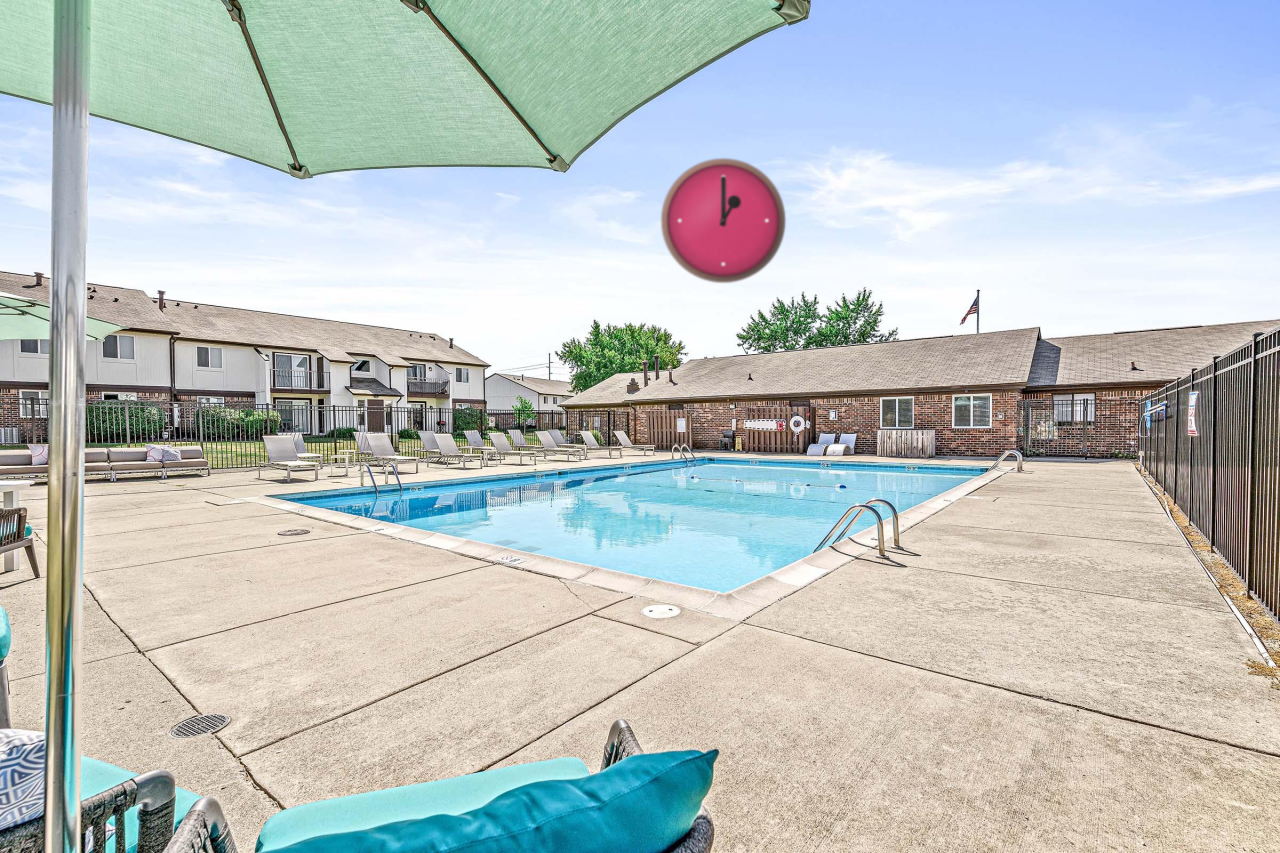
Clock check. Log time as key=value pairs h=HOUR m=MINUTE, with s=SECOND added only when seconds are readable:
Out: h=1 m=0
